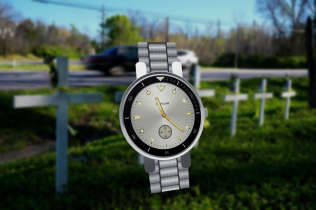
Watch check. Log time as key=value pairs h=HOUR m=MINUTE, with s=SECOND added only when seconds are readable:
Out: h=11 m=22
